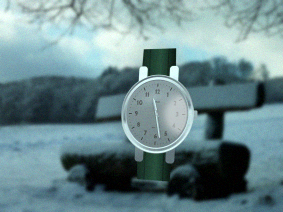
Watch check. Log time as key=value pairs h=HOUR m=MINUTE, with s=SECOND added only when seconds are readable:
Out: h=11 m=28
